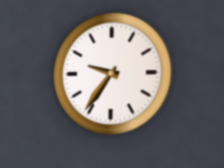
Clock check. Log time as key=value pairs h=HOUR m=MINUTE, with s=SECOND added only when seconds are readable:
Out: h=9 m=36
